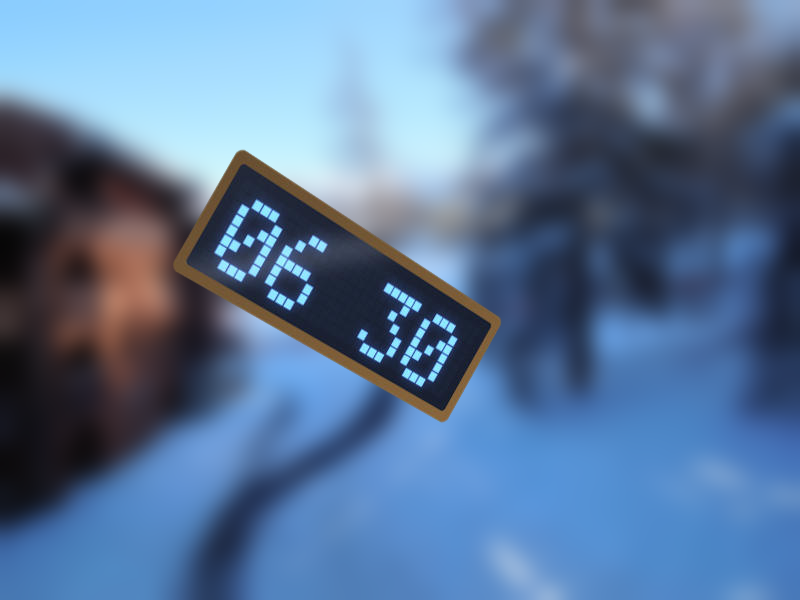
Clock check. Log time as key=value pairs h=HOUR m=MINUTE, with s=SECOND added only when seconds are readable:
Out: h=6 m=30
